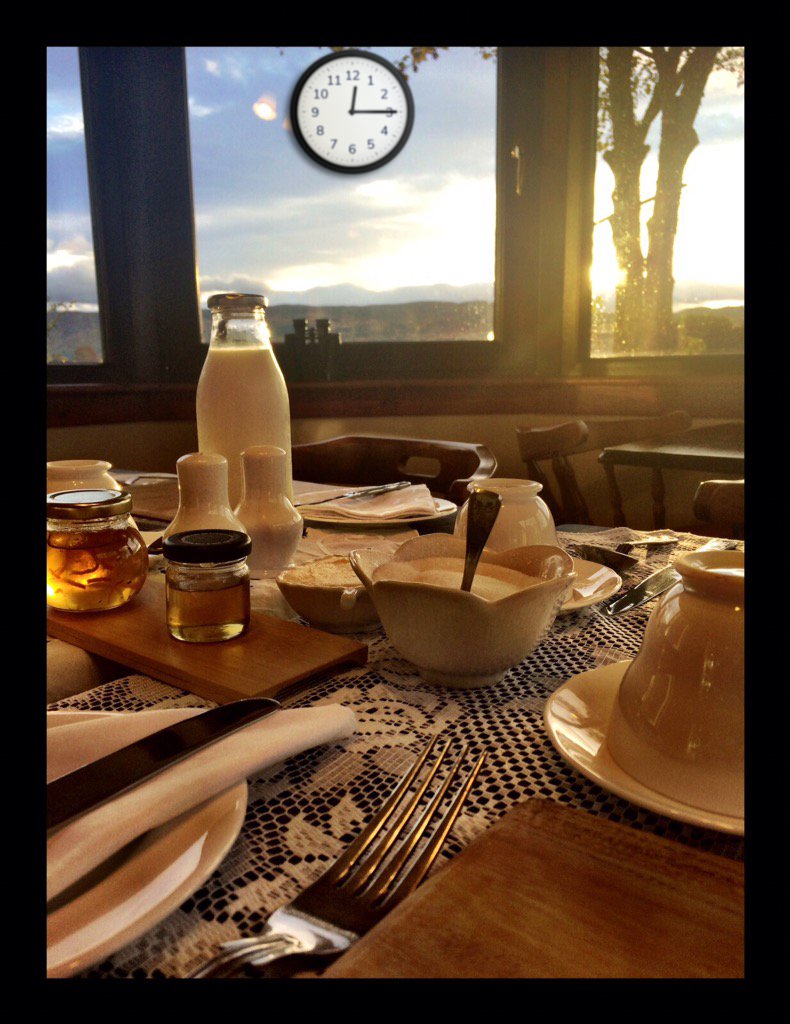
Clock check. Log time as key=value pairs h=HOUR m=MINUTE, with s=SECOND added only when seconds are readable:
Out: h=12 m=15
